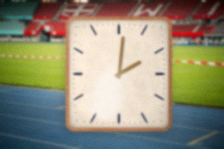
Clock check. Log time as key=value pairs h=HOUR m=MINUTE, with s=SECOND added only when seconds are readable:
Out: h=2 m=1
